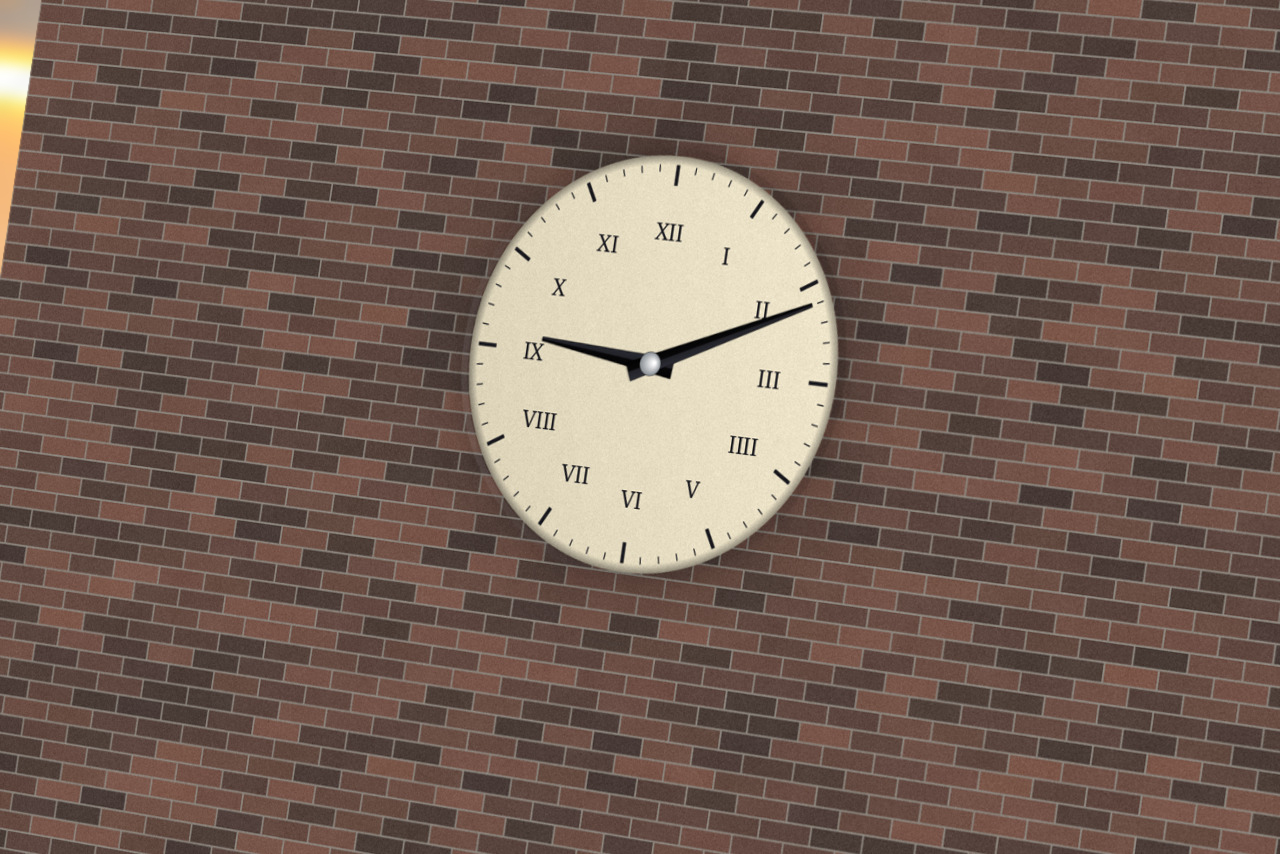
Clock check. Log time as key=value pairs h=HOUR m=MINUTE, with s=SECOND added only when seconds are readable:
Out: h=9 m=11
